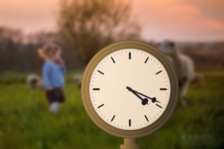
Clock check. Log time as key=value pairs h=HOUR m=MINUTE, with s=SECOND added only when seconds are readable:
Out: h=4 m=19
